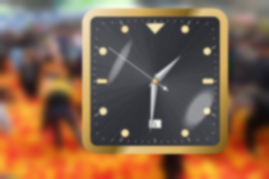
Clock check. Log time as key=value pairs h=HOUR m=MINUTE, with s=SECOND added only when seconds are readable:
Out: h=1 m=30 s=51
